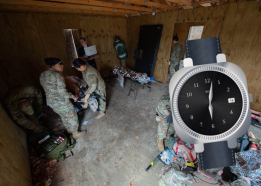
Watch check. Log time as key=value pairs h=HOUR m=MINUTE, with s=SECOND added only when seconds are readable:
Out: h=6 m=2
